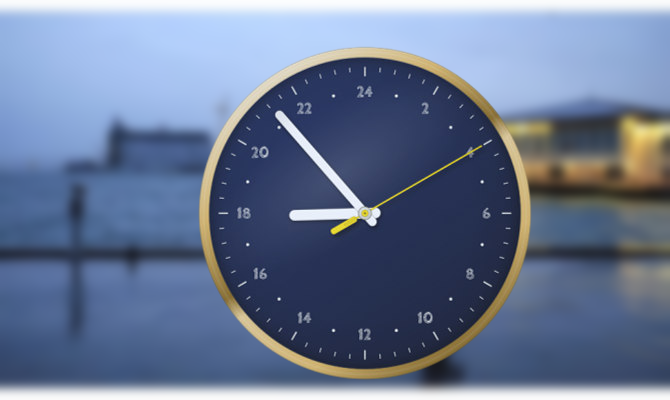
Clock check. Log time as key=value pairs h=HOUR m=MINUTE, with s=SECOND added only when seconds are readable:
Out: h=17 m=53 s=10
